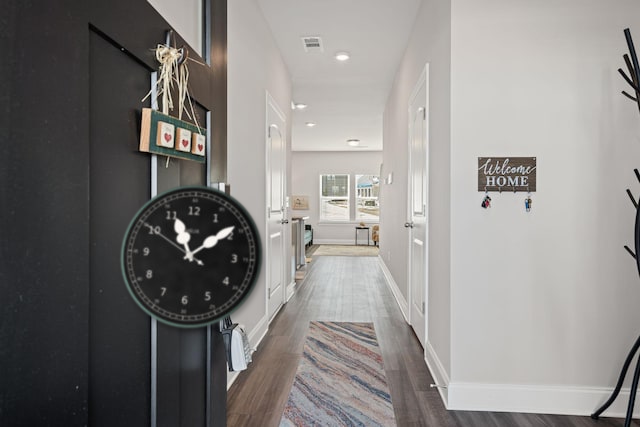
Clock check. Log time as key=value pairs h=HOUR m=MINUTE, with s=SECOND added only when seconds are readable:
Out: h=11 m=8 s=50
